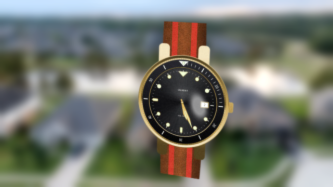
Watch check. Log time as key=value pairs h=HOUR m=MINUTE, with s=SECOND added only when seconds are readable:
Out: h=5 m=26
